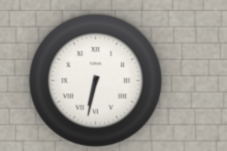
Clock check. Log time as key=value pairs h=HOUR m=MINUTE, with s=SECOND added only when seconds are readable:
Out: h=6 m=32
